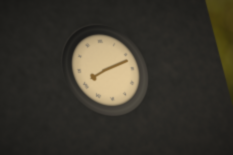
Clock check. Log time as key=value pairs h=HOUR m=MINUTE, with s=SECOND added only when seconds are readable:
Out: h=8 m=12
